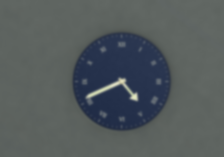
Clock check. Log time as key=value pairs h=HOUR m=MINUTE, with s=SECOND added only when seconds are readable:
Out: h=4 m=41
